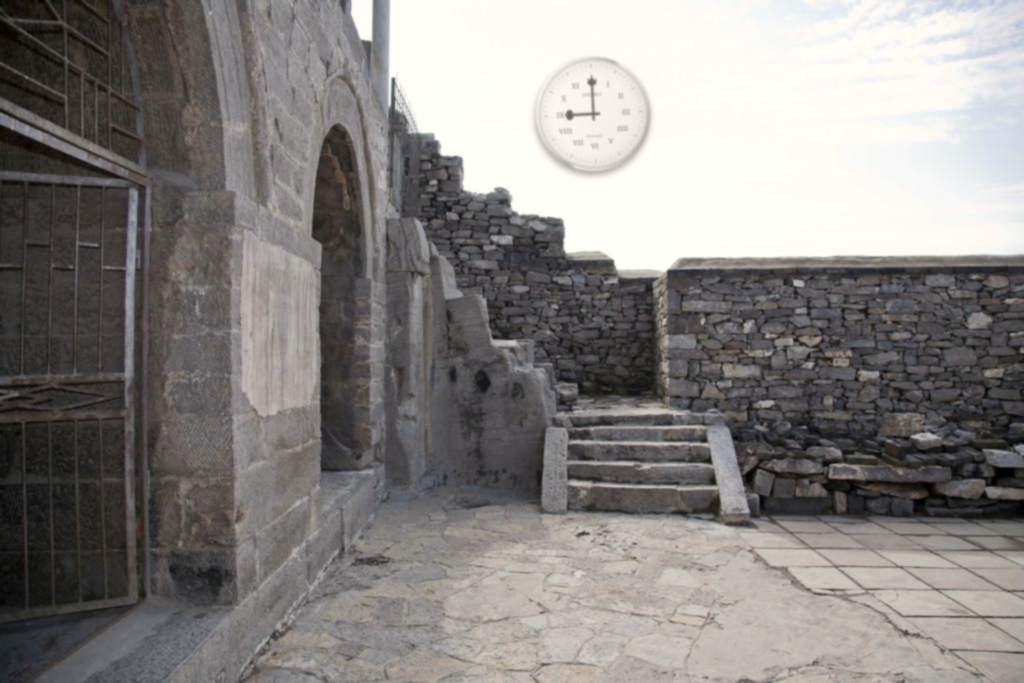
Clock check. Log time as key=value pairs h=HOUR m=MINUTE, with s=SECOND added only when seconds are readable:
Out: h=9 m=0
